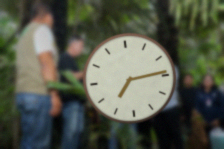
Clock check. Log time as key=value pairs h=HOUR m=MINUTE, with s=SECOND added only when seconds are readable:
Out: h=7 m=14
